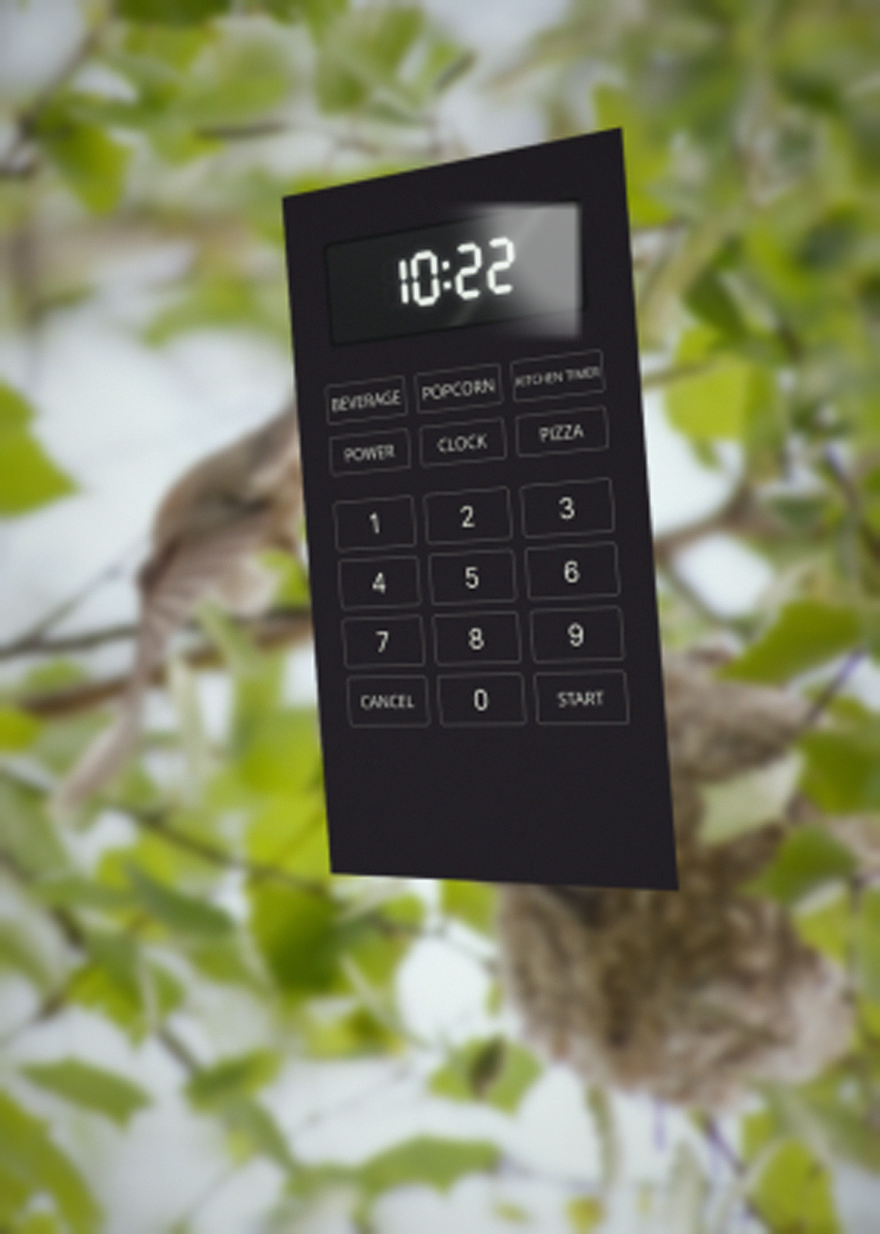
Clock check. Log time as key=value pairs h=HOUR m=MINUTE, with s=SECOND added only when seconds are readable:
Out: h=10 m=22
